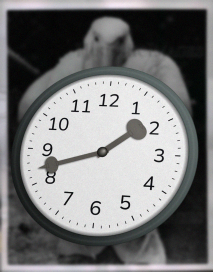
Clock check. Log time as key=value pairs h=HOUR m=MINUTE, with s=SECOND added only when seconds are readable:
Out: h=1 m=42
